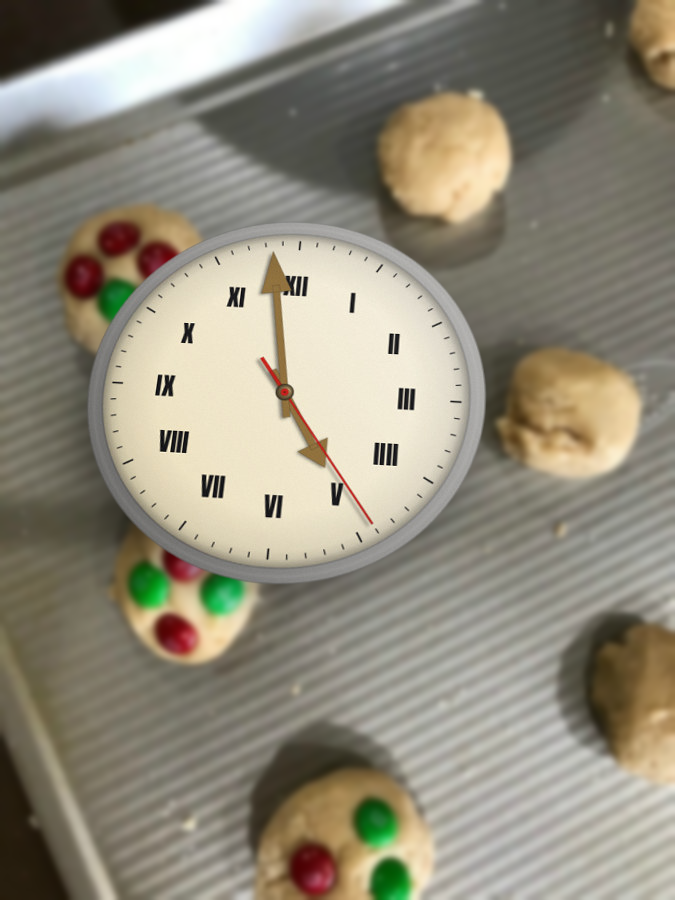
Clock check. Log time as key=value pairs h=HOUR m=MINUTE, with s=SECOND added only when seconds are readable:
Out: h=4 m=58 s=24
